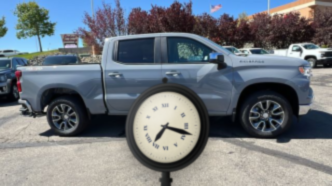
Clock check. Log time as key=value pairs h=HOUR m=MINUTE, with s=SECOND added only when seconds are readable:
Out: h=7 m=18
